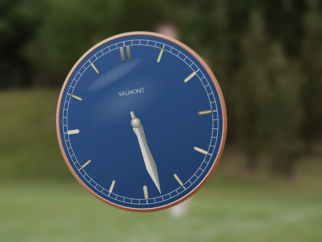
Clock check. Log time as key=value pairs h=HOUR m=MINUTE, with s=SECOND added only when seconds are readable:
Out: h=5 m=28
